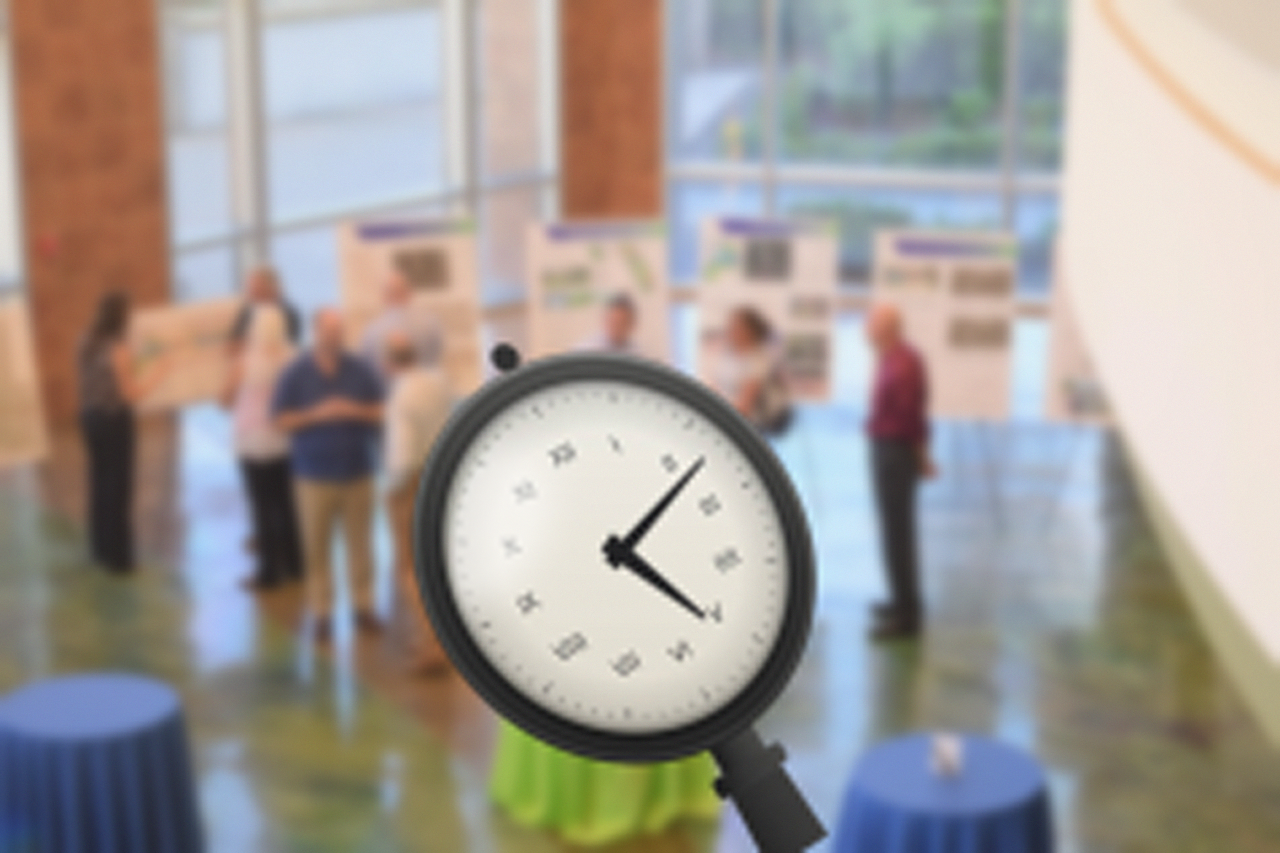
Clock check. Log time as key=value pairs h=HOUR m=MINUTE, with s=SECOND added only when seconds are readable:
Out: h=5 m=12
